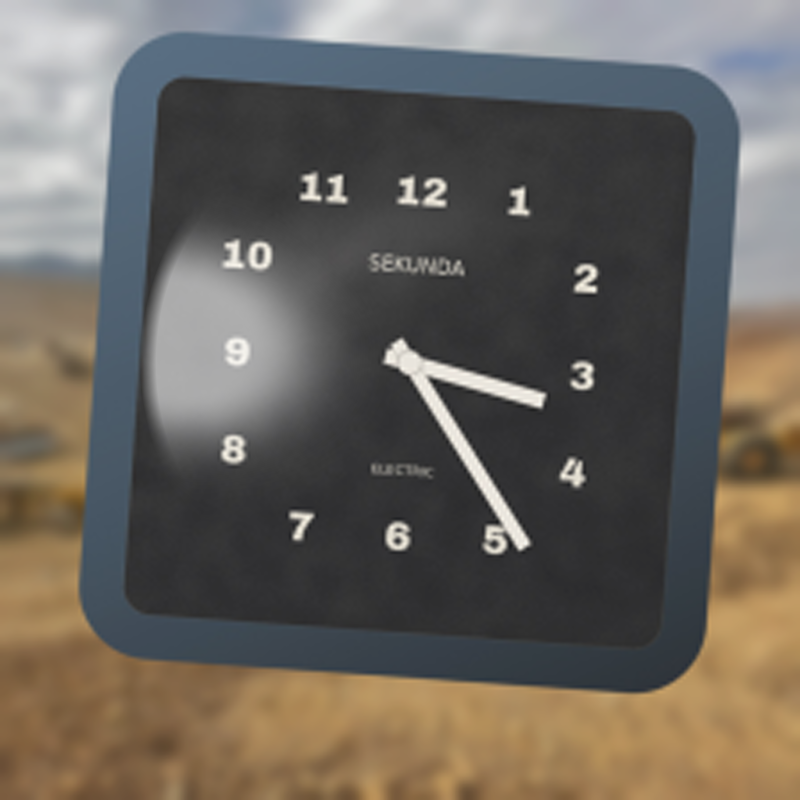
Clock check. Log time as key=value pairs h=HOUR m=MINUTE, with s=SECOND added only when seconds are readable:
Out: h=3 m=24
